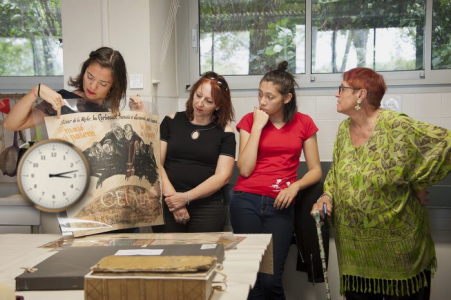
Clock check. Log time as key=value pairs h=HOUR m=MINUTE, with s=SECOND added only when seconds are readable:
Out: h=3 m=13
